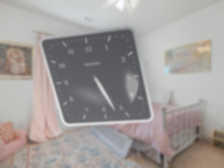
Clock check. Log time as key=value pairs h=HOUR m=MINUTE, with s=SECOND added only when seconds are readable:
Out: h=5 m=27
